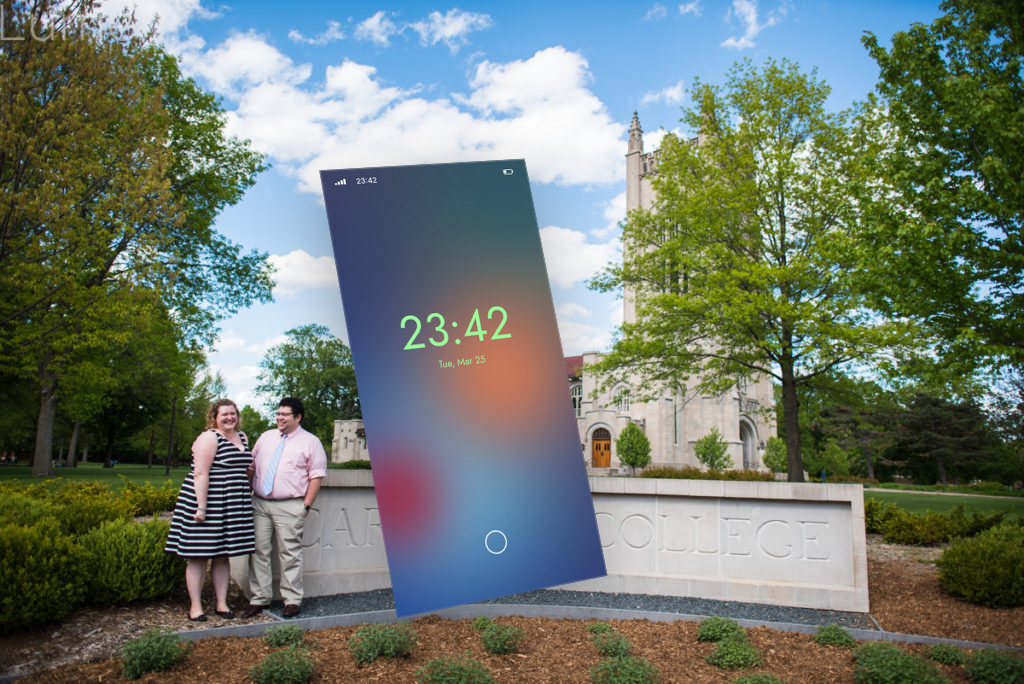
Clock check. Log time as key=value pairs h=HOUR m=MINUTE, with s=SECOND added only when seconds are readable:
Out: h=23 m=42
